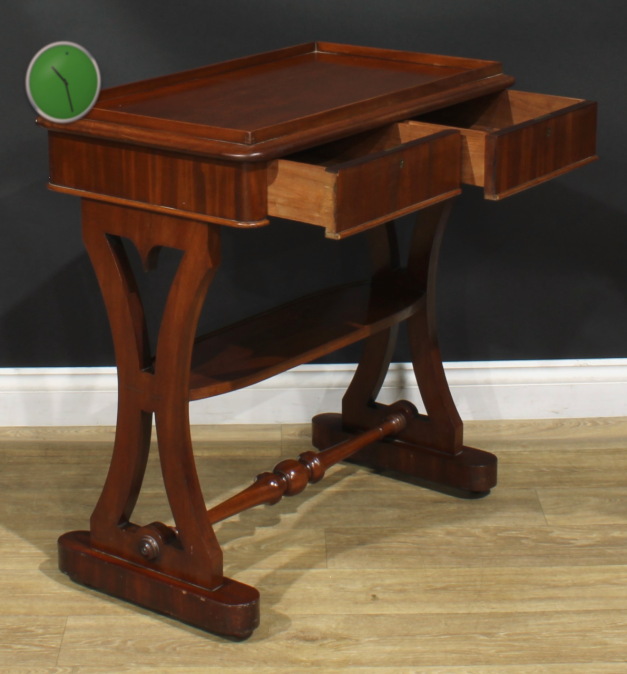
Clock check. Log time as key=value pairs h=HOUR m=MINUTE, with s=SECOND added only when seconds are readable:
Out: h=10 m=27
